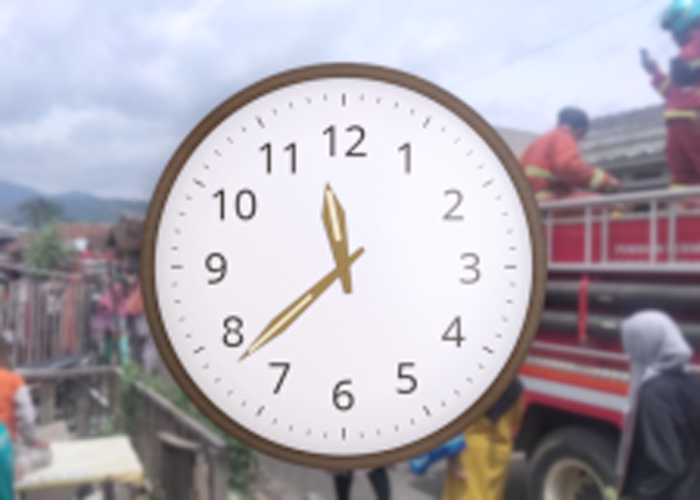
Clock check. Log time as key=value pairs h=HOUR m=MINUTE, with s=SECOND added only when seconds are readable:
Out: h=11 m=38
